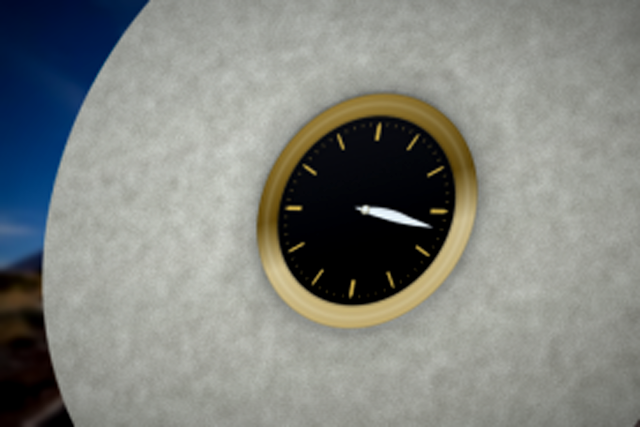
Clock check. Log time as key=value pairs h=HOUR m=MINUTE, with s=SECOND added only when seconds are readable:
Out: h=3 m=17
